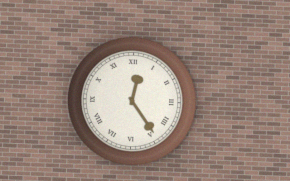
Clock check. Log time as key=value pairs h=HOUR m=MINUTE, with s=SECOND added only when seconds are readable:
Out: h=12 m=24
